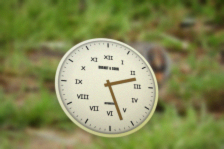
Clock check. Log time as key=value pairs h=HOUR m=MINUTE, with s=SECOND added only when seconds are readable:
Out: h=2 m=27
